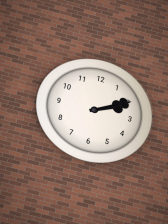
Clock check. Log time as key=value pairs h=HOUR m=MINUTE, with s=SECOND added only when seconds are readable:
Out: h=2 m=10
